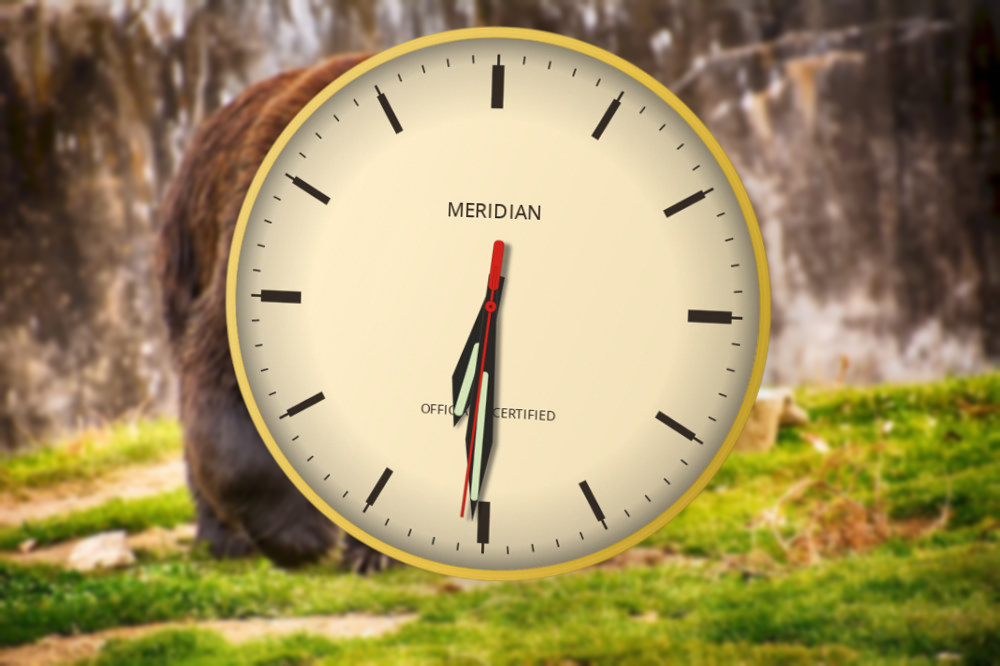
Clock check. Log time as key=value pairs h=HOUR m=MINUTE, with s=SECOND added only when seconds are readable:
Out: h=6 m=30 s=31
